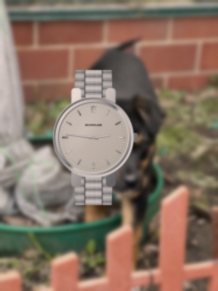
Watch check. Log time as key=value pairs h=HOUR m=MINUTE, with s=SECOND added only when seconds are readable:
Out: h=2 m=46
